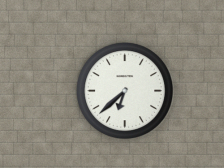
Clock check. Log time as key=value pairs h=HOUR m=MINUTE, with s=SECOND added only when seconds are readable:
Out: h=6 m=38
